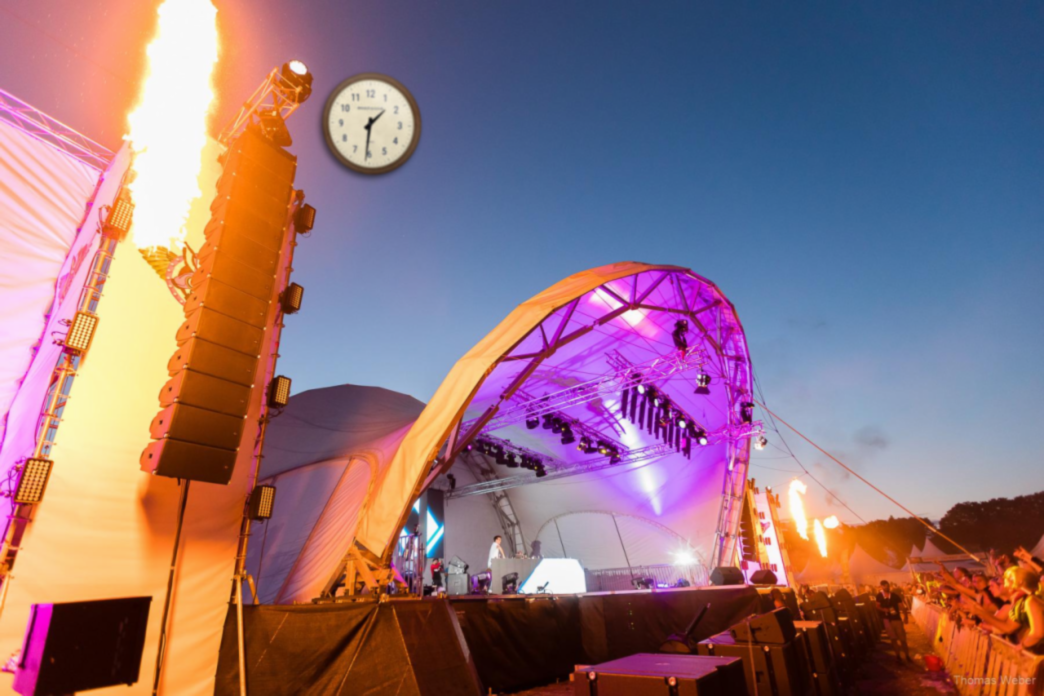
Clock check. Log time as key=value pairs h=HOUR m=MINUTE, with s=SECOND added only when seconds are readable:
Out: h=1 m=31
